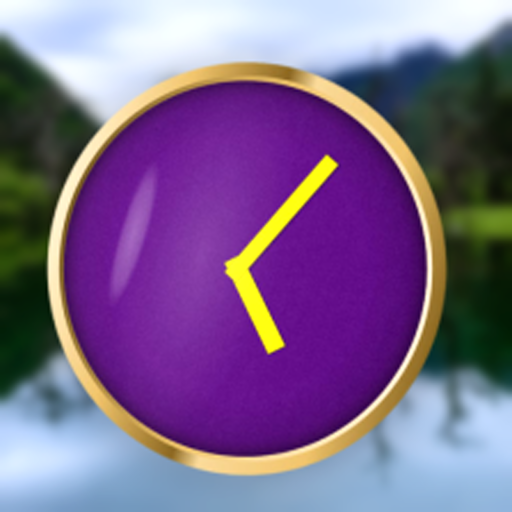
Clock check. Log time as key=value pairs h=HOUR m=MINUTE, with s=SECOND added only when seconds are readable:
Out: h=5 m=7
